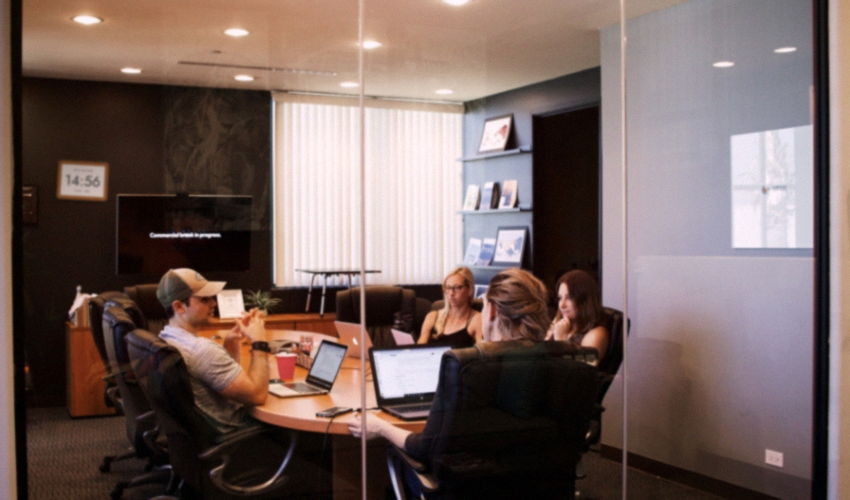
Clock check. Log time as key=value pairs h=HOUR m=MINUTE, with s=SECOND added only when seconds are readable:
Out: h=14 m=56
